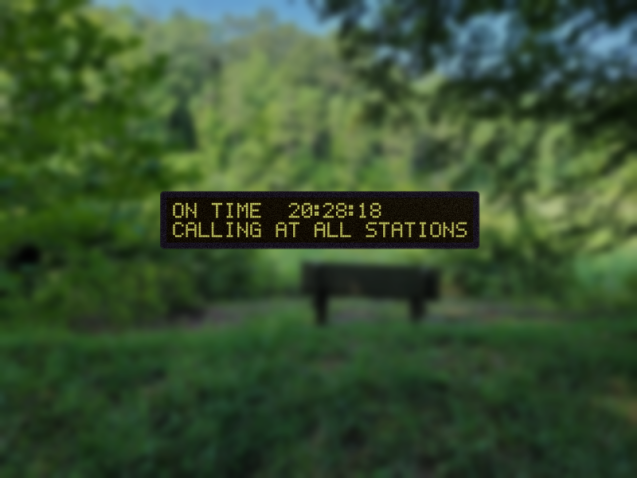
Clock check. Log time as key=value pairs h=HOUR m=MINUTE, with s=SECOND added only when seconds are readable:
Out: h=20 m=28 s=18
